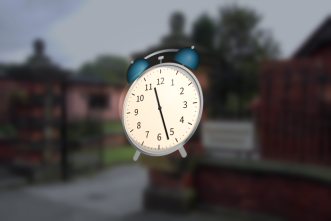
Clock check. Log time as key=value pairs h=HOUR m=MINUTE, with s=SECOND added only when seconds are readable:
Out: h=11 m=27
